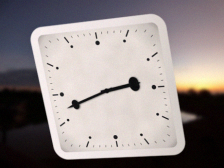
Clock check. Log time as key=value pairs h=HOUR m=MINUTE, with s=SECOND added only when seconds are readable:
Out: h=2 m=42
